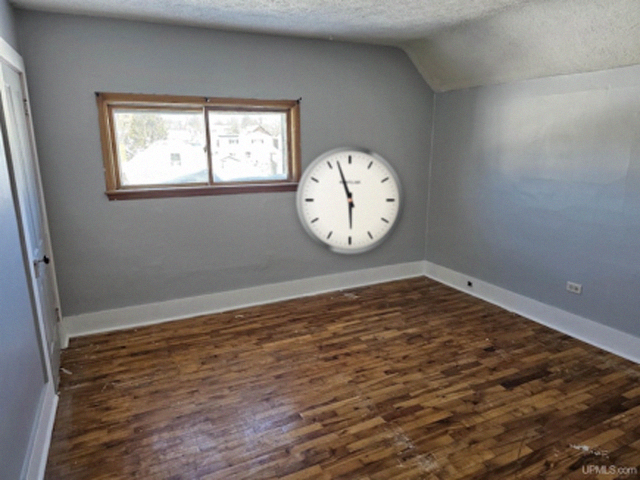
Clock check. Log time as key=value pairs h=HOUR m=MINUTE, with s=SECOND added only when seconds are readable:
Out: h=5 m=57
